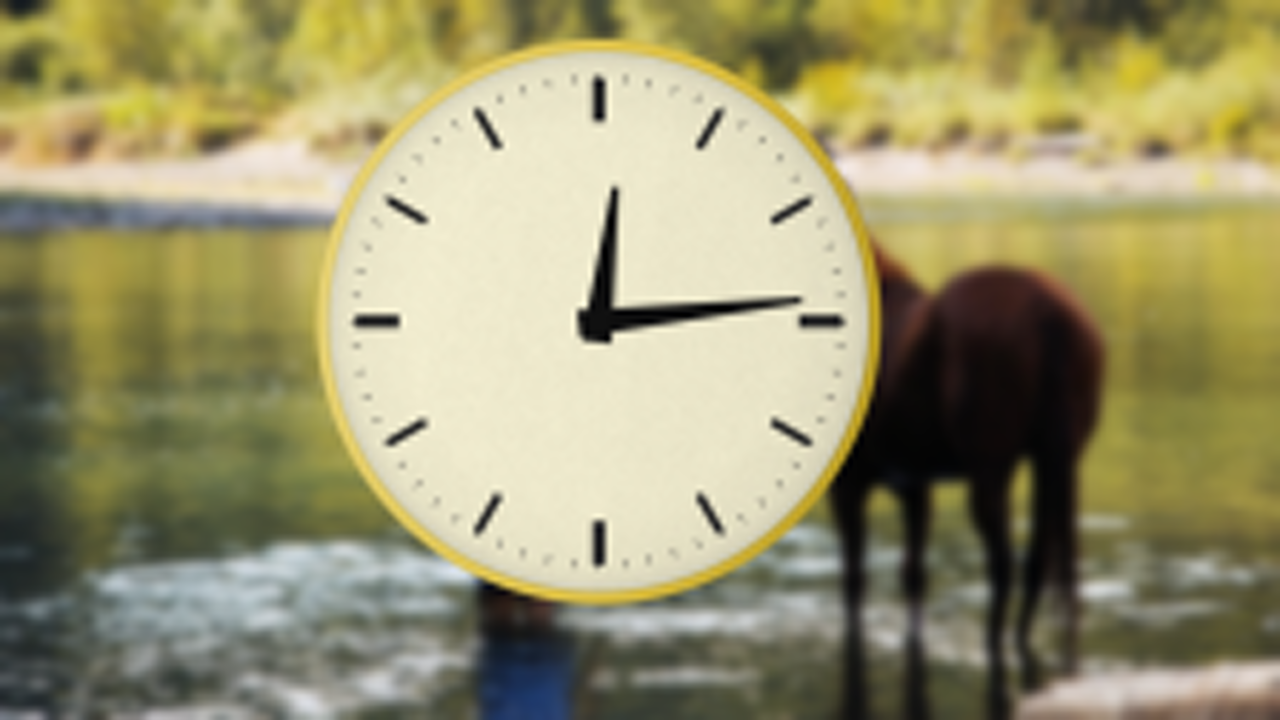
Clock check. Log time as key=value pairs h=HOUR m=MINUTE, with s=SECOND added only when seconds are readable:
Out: h=12 m=14
